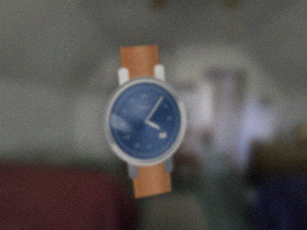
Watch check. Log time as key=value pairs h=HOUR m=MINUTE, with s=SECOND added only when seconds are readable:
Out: h=4 m=7
